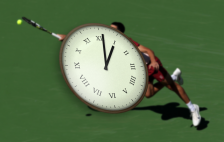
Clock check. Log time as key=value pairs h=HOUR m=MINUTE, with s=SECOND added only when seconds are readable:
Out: h=1 m=1
